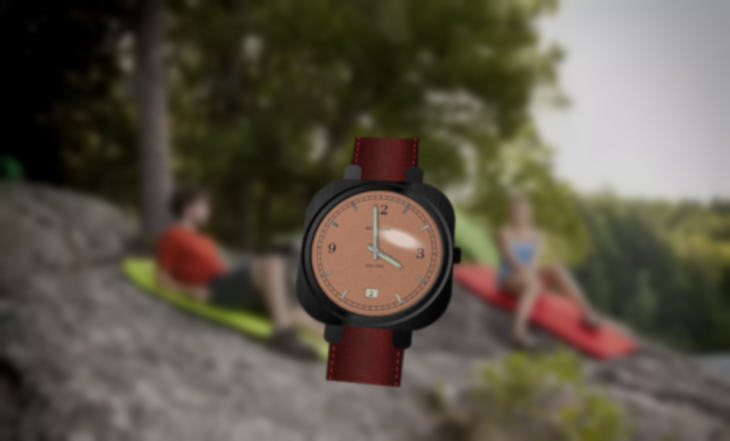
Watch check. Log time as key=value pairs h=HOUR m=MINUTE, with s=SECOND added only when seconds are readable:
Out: h=3 m=59
